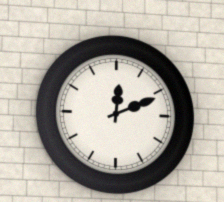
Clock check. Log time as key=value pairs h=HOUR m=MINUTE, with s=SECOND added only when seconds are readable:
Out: h=12 m=11
